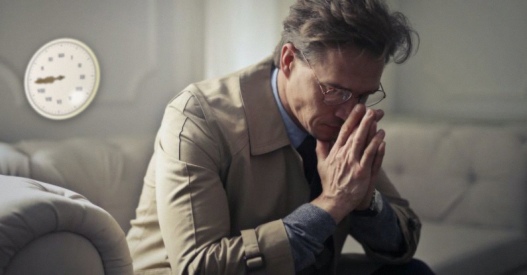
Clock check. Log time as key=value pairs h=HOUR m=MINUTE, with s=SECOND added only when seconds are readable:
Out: h=8 m=44
